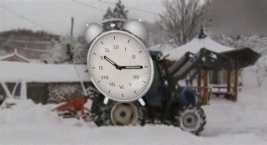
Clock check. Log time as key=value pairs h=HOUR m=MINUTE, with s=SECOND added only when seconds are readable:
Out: h=10 m=15
